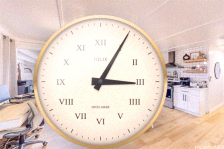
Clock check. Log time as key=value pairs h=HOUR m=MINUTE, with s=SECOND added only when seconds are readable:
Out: h=3 m=5
